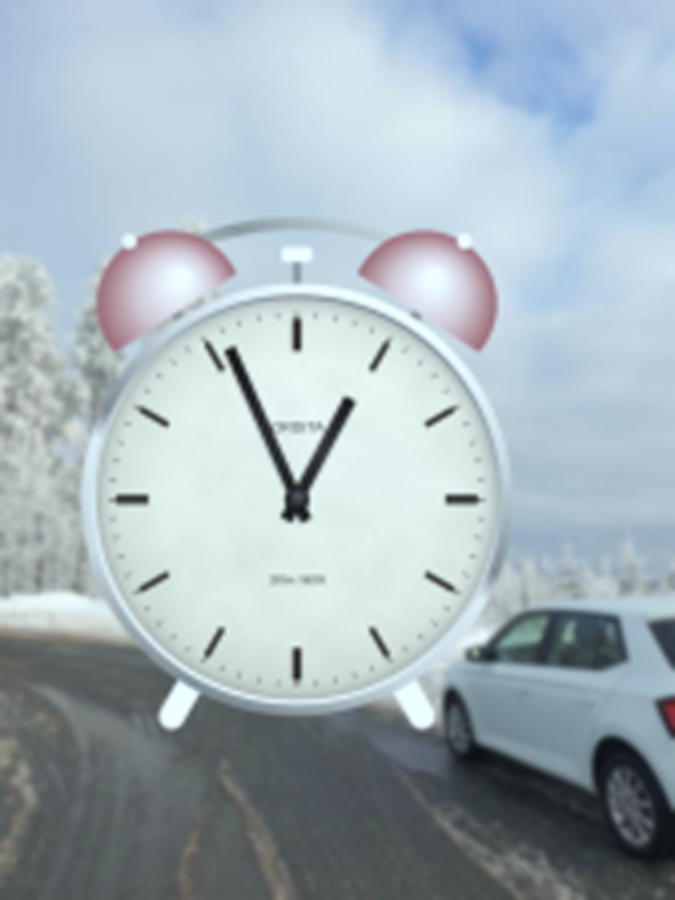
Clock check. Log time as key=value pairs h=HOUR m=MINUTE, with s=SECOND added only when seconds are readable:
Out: h=12 m=56
